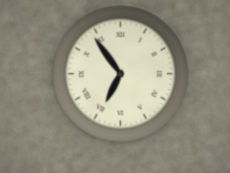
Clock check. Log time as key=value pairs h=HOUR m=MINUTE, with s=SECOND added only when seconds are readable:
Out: h=6 m=54
